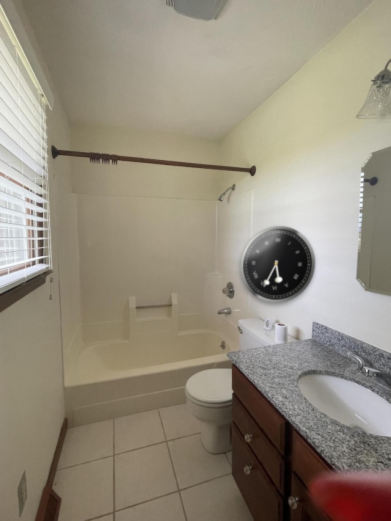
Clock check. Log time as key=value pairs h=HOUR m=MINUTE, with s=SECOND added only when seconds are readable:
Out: h=5 m=34
